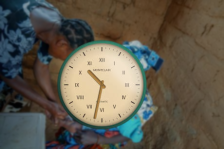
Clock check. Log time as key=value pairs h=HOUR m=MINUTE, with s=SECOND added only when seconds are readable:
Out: h=10 m=32
